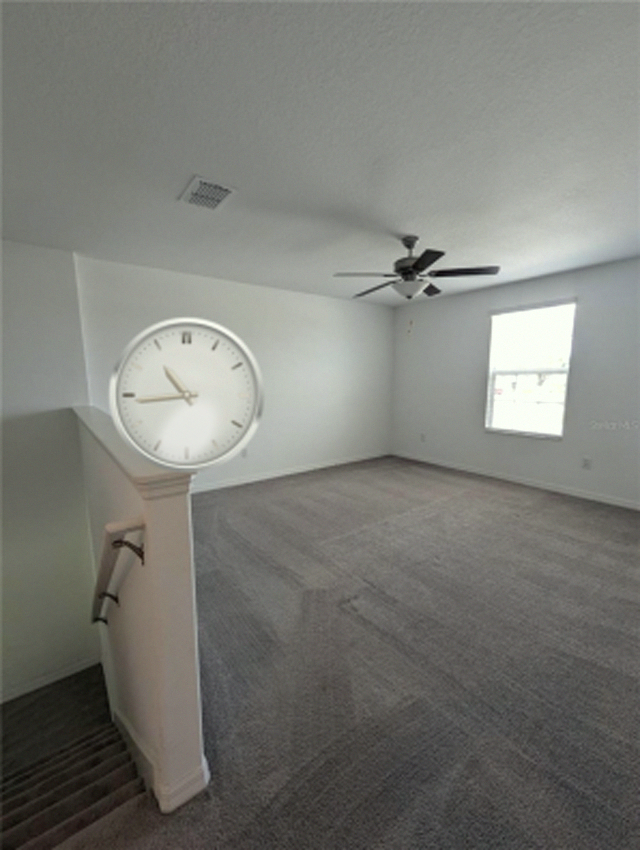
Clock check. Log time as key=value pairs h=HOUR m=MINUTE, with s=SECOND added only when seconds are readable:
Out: h=10 m=44
